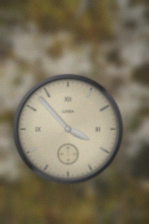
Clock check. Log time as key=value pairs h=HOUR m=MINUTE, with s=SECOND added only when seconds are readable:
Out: h=3 m=53
